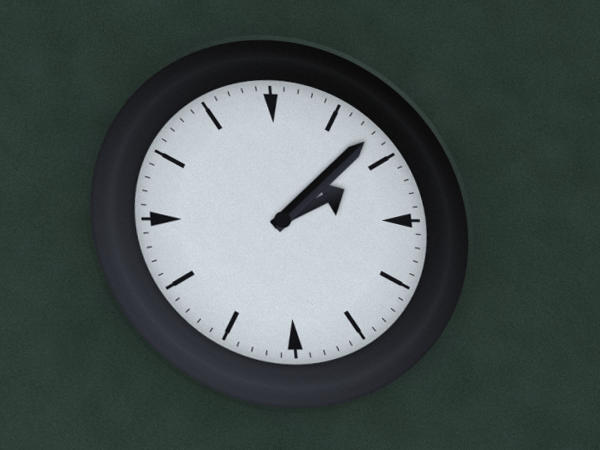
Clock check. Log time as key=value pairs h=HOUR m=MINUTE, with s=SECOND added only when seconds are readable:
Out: h=2 m=8
